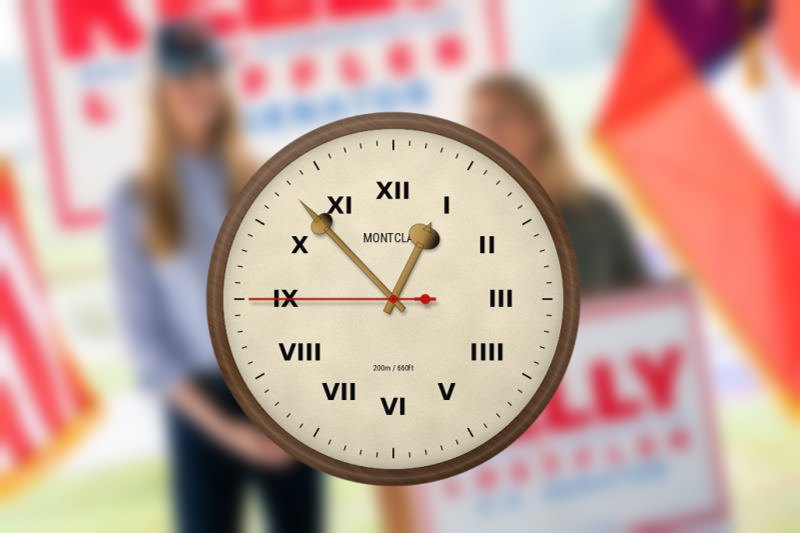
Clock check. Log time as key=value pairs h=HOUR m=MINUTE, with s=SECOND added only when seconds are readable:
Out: h=12 m=52 s=45
